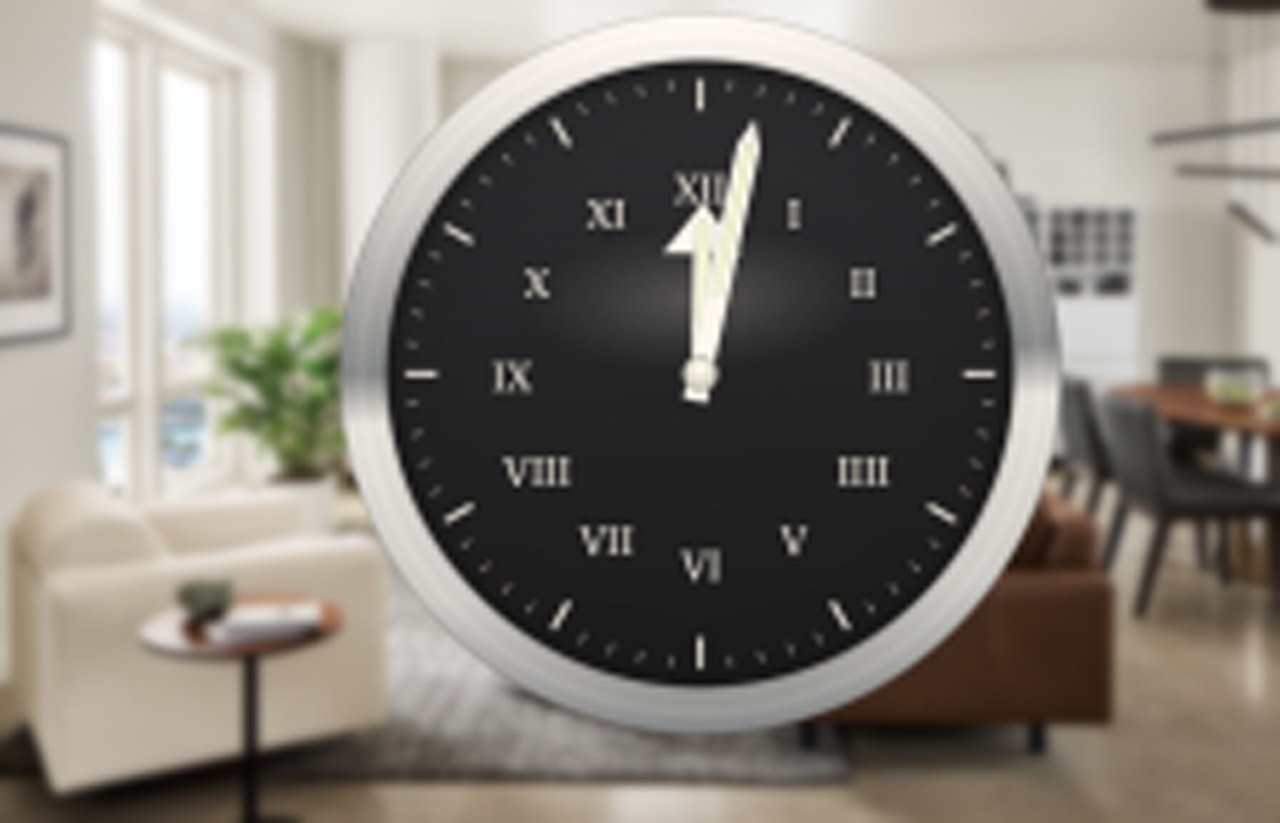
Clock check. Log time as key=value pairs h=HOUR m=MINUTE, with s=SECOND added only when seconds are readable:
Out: h=12 m=2
